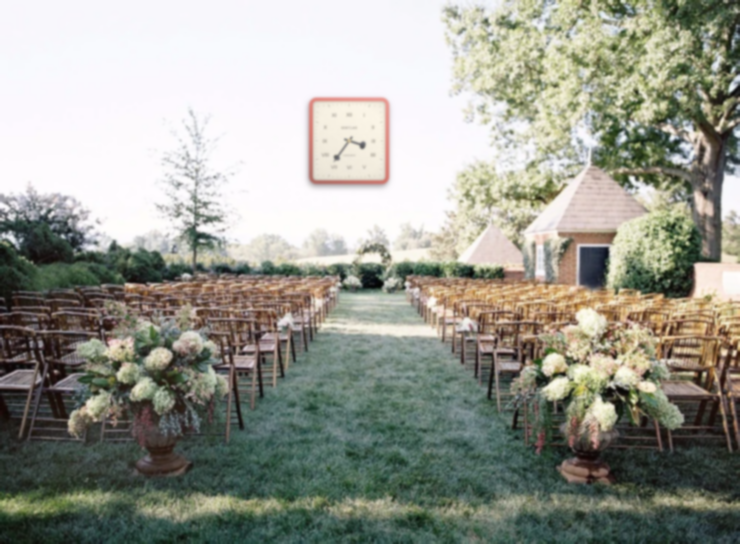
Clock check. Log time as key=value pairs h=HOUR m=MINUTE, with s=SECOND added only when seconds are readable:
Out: h=3 m=36
